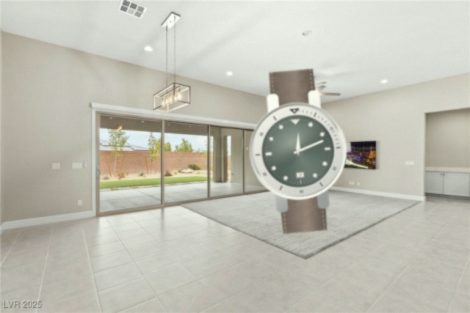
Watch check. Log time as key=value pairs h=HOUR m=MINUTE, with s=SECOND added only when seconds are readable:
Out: h=12 m=12
